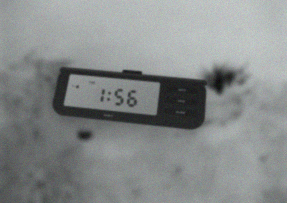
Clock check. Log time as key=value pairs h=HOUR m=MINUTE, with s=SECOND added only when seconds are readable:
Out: h=1 m=56
